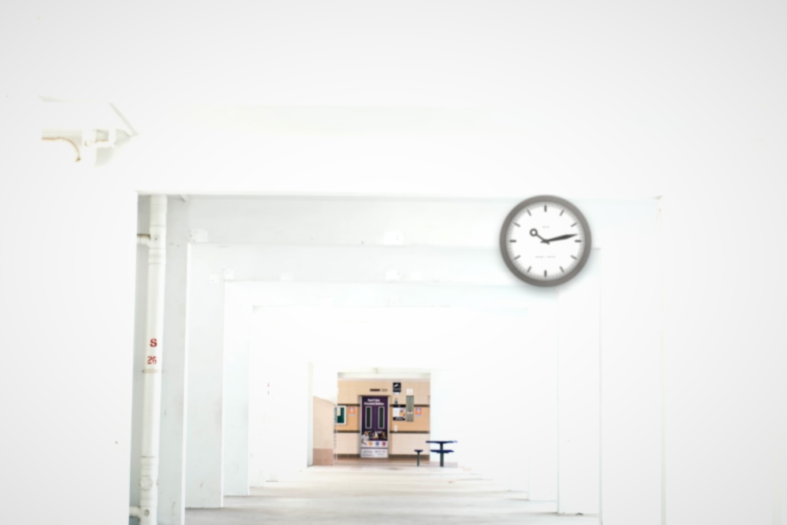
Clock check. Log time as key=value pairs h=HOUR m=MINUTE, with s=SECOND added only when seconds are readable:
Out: h=10 m=13
